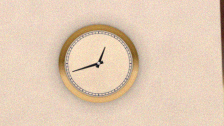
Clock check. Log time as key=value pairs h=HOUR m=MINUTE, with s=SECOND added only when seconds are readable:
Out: h=12 m=42
